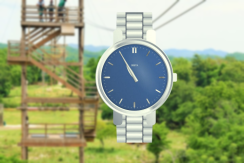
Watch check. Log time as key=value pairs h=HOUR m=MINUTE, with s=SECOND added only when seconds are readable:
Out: h=10 m=55
